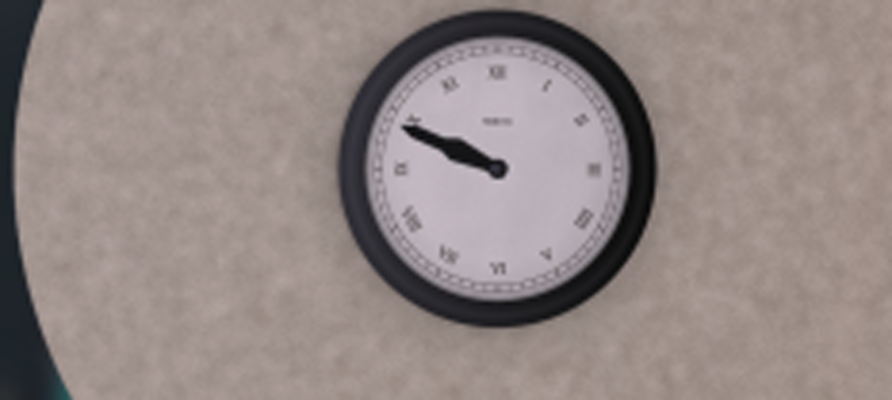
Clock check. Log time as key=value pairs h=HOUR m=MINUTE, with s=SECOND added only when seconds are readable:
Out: h=9 m=49
